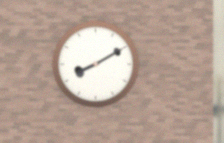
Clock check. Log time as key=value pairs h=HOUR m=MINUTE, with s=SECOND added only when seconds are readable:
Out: h=8 m=10
